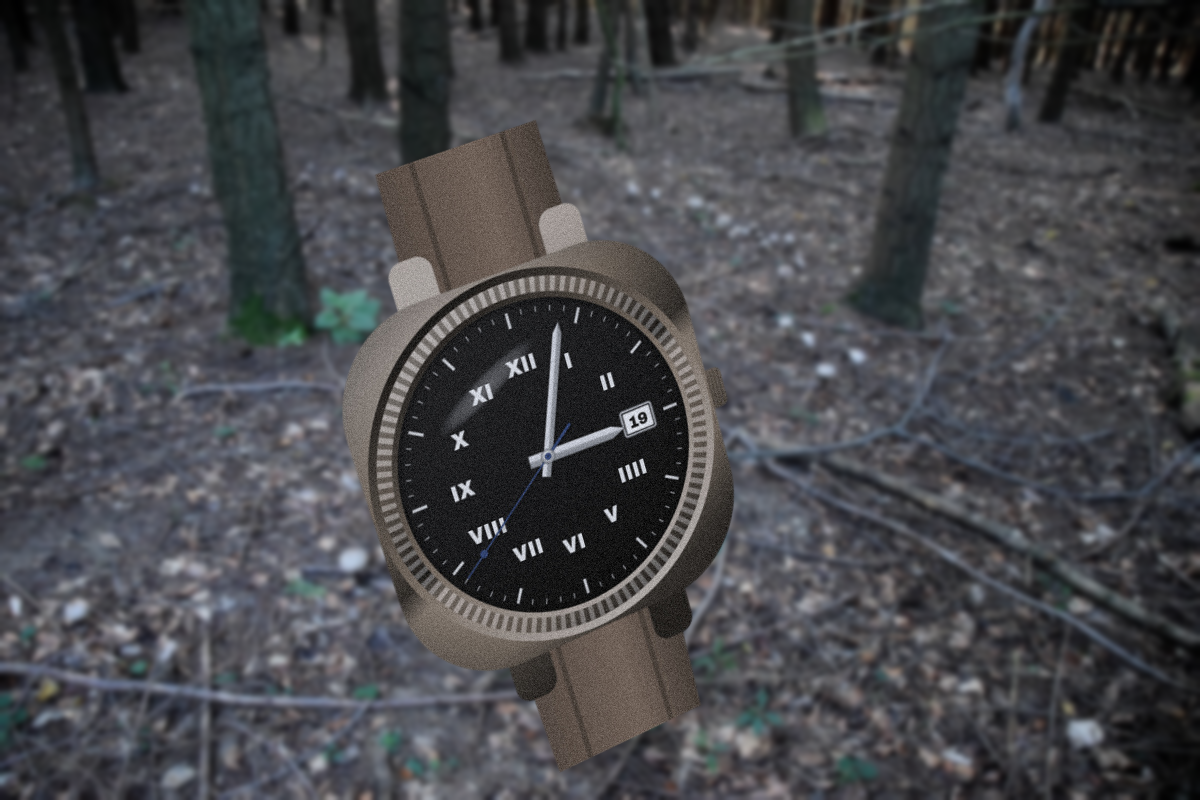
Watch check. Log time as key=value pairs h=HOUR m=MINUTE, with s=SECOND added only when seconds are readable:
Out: h=3 m=3 s=39
